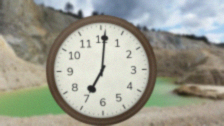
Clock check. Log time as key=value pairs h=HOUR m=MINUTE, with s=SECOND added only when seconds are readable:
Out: h=7 m=1
